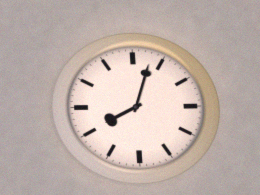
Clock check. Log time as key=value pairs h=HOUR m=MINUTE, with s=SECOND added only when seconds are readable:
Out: h=8 m=3
